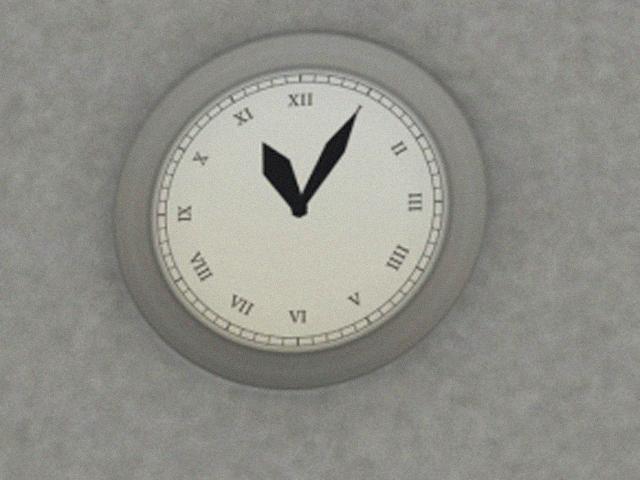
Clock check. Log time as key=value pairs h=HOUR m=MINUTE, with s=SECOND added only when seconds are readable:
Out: h=11 m=5
